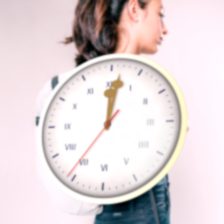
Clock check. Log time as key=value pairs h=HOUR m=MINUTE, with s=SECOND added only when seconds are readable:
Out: h=12 m=1 s=36
